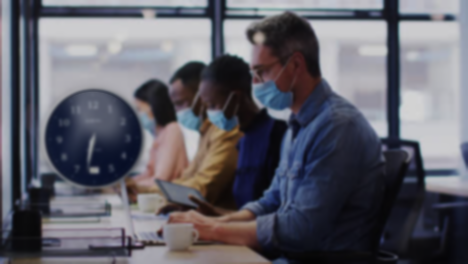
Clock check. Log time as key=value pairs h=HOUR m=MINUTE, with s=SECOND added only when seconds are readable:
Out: h=6 m=32
